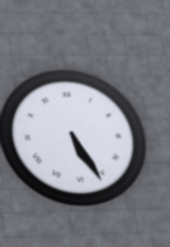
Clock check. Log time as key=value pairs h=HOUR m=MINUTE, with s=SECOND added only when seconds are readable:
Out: h=5 m=26
